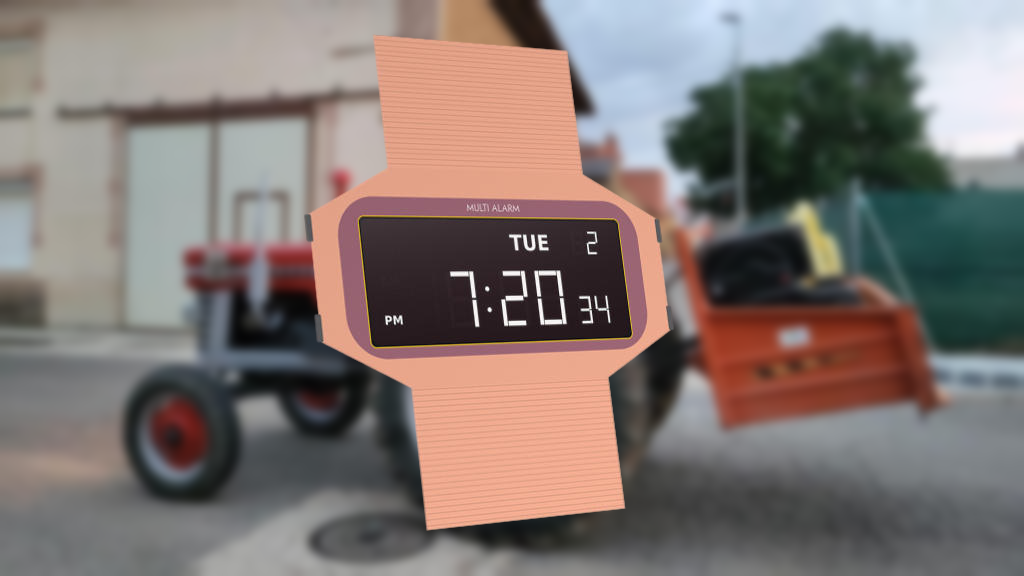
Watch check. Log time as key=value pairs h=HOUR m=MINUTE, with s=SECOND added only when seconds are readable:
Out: h=7 m=20 s=34
